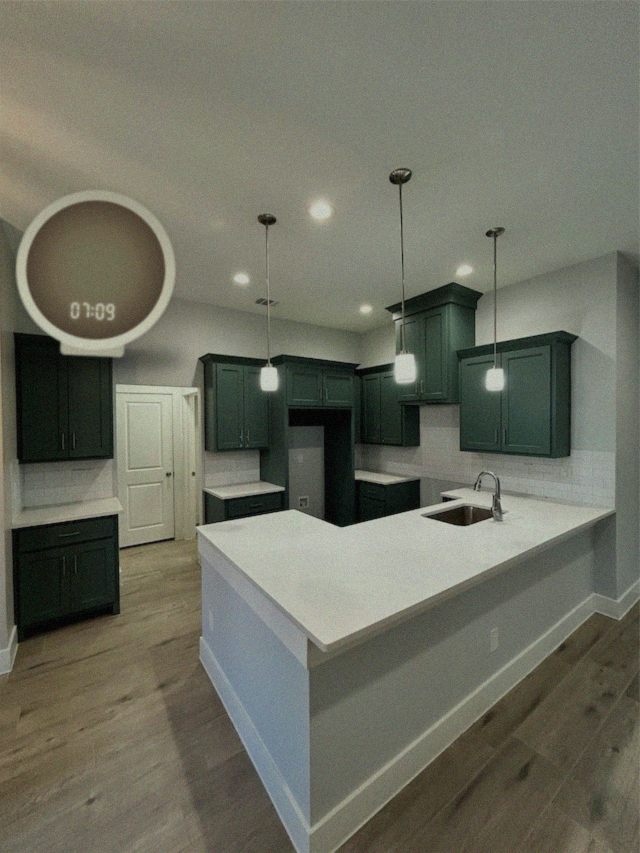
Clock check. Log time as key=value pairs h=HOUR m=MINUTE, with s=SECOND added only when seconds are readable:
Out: h=7 m=9
